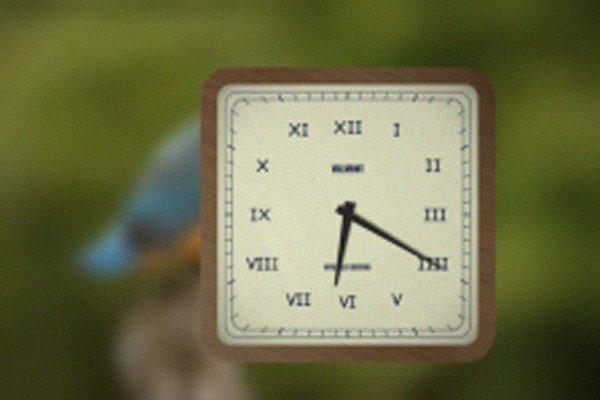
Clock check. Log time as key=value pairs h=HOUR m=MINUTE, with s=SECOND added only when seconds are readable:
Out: h=6 m=20
